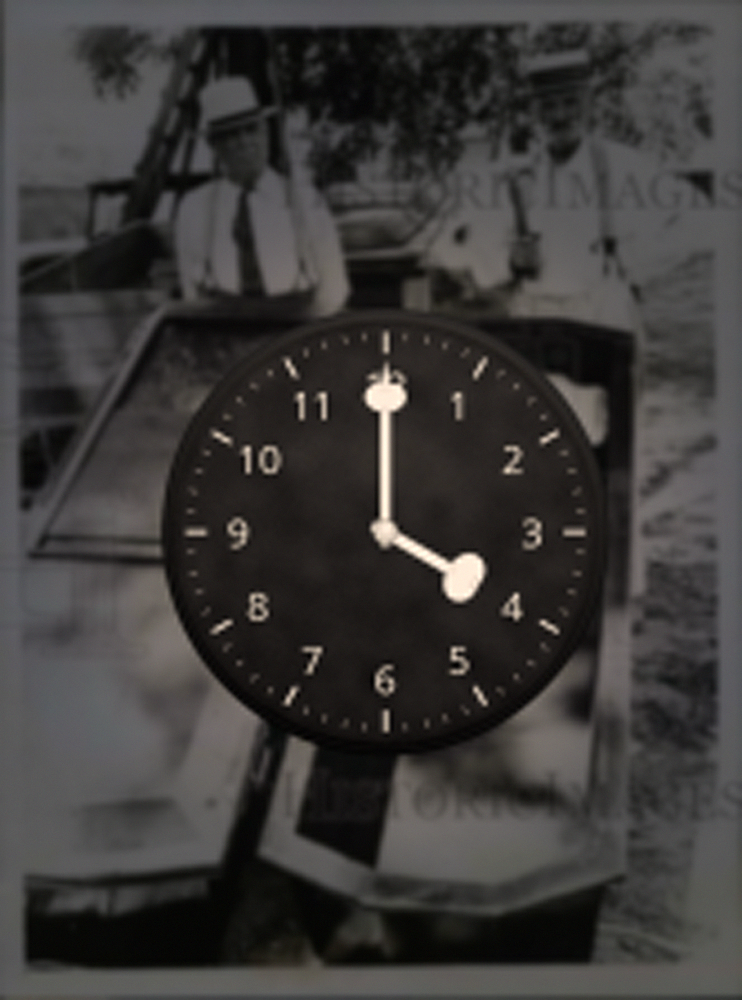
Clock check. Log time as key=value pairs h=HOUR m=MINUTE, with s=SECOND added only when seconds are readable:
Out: h=4 m=0
